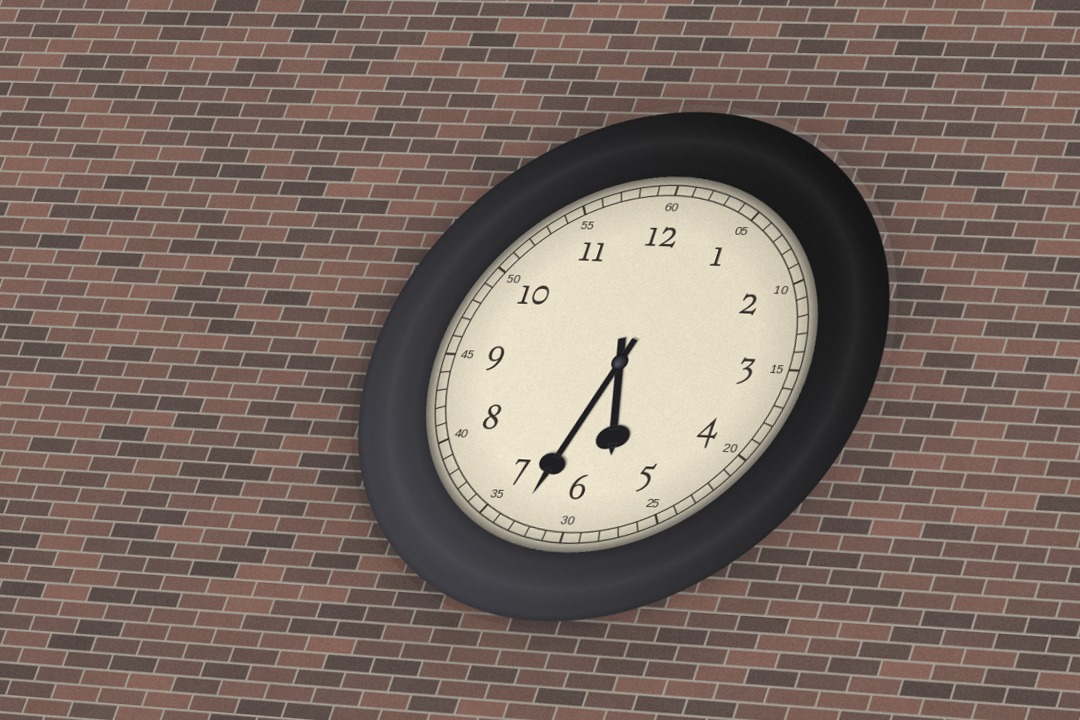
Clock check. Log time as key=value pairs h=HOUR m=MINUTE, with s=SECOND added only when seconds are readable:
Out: h=5 m=33
